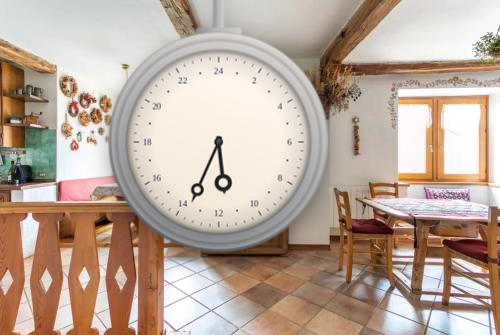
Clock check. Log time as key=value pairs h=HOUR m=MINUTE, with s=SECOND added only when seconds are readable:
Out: h=11 m=34
